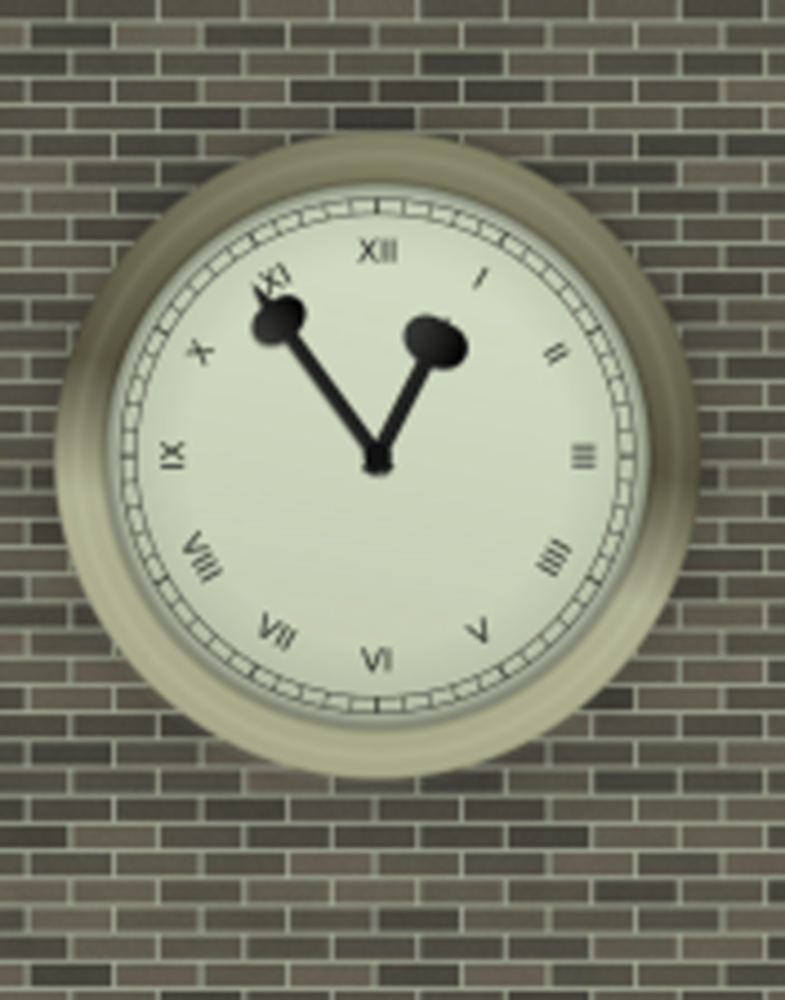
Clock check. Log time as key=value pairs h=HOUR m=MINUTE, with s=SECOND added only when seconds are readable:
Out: h=12 m=54
